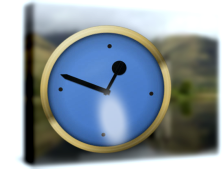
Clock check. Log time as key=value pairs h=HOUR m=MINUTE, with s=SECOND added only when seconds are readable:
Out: h=12 m=48
